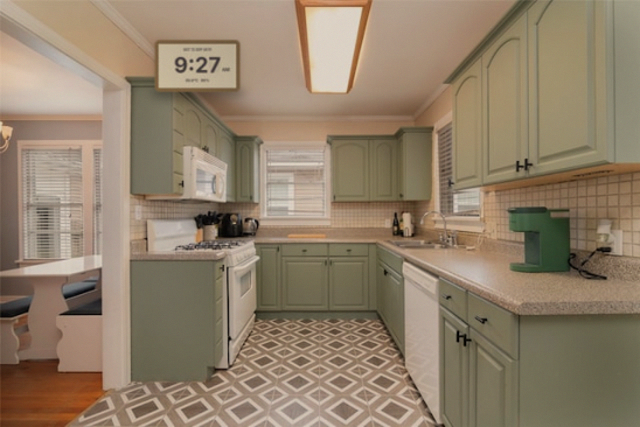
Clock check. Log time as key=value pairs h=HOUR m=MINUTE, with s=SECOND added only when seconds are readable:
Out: h=9 m=27
